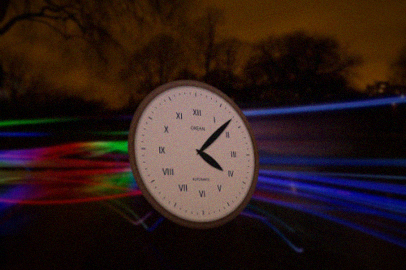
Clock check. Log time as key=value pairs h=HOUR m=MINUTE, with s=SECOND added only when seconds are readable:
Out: h=4 m=8
